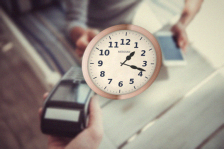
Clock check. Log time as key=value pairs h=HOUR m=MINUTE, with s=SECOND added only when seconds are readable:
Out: h=1 m=18
